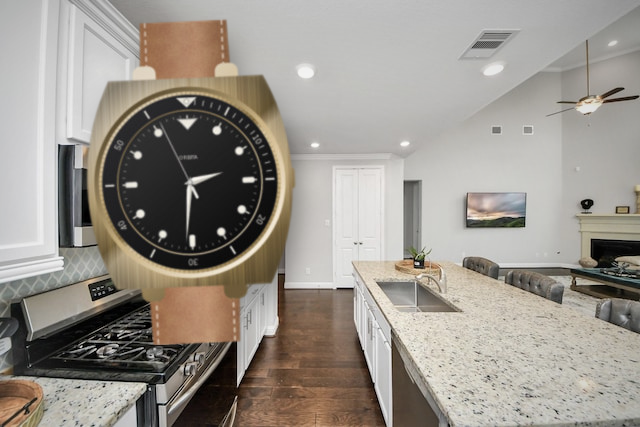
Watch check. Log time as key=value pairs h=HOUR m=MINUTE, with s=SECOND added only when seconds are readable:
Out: h=2 m=30 s=56
